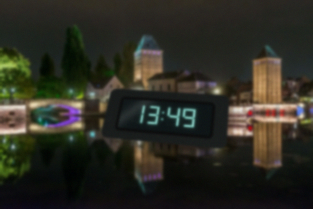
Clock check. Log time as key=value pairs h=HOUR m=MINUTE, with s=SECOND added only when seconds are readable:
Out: h=13 m=49
